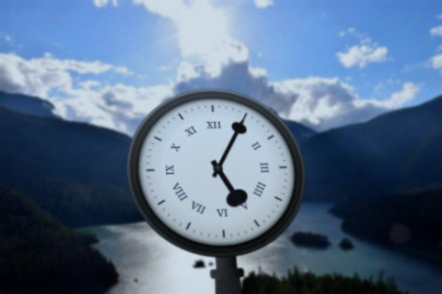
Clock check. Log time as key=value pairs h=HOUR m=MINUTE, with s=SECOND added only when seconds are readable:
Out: h=5 m=5
